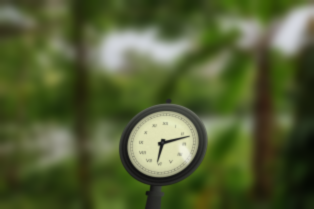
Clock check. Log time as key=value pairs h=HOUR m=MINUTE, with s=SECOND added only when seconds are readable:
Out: h=6 m=12
